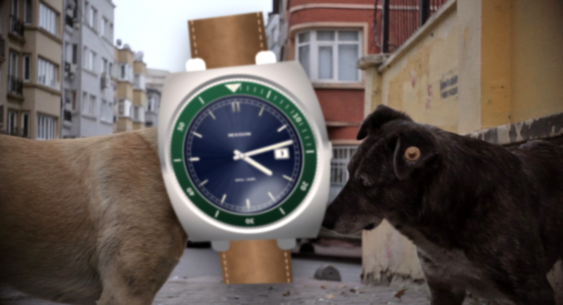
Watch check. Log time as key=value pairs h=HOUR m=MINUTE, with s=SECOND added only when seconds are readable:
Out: h=4 m=13
